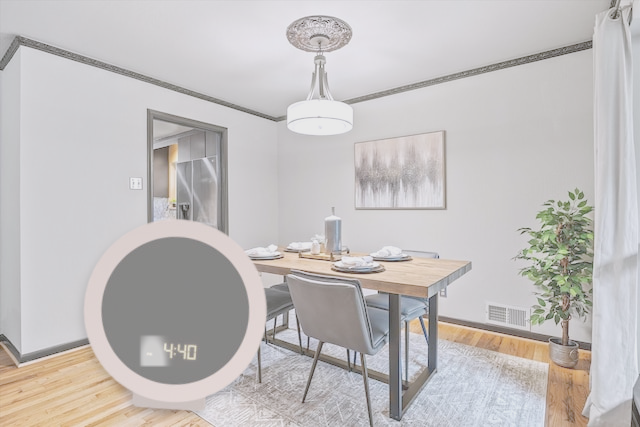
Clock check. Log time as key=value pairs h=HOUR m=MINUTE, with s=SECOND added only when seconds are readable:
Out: h=4 m=40
